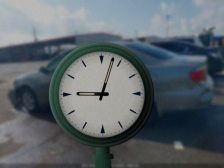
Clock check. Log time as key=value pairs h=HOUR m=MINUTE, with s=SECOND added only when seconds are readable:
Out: h=9 m=3
